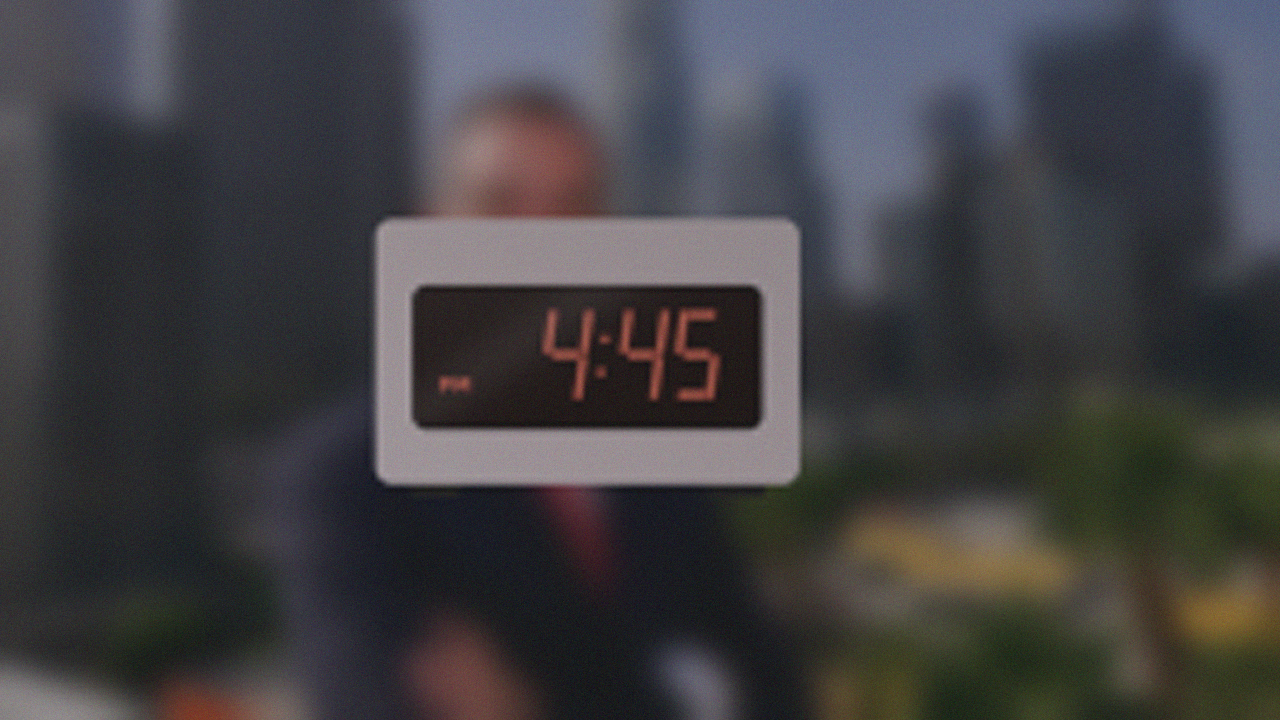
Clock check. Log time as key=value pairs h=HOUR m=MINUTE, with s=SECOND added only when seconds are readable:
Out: h=4 m=45
